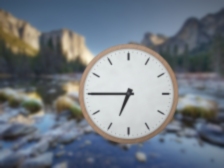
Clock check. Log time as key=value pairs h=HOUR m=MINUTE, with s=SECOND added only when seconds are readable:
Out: h=6 m=45
